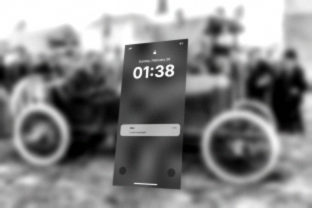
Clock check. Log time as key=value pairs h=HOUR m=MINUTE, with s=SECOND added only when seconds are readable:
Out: h=1 m=38
